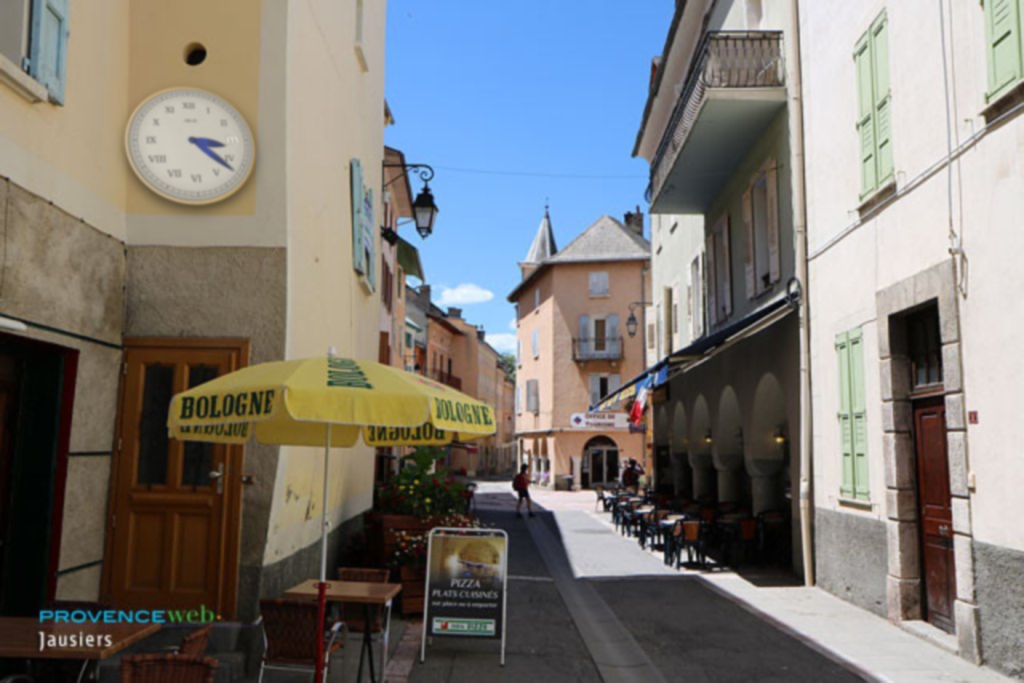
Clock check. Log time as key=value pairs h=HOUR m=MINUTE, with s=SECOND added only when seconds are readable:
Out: h=3 m=22
